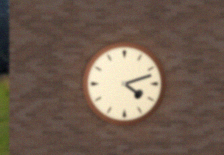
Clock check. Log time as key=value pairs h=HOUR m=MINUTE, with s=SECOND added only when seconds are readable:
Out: h=4 m=12
